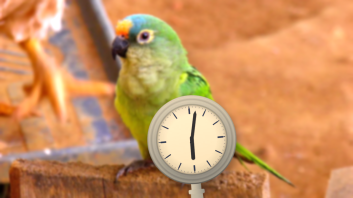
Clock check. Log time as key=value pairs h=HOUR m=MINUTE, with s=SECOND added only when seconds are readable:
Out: h=6 m=2
